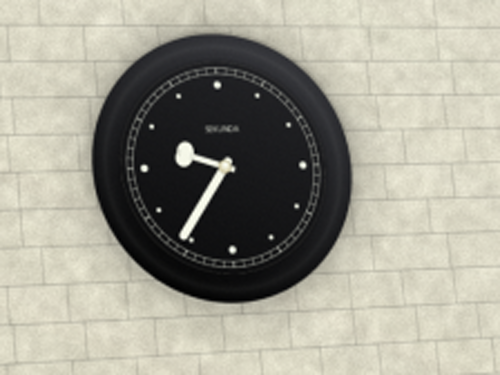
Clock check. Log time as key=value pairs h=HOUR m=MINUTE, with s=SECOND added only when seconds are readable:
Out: h=9 m=36
